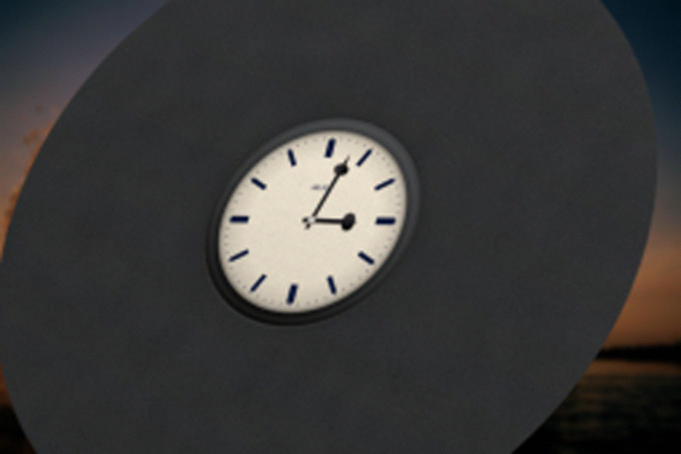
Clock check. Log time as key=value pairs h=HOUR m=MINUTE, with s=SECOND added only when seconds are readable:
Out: h=3 m=3
